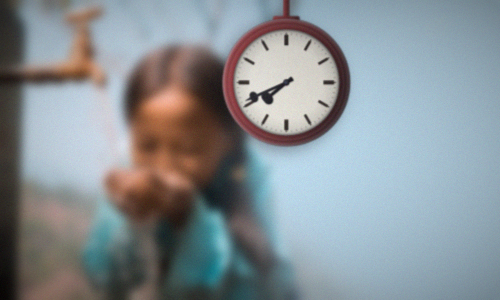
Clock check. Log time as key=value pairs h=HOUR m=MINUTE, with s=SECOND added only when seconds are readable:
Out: h=7 m=41
